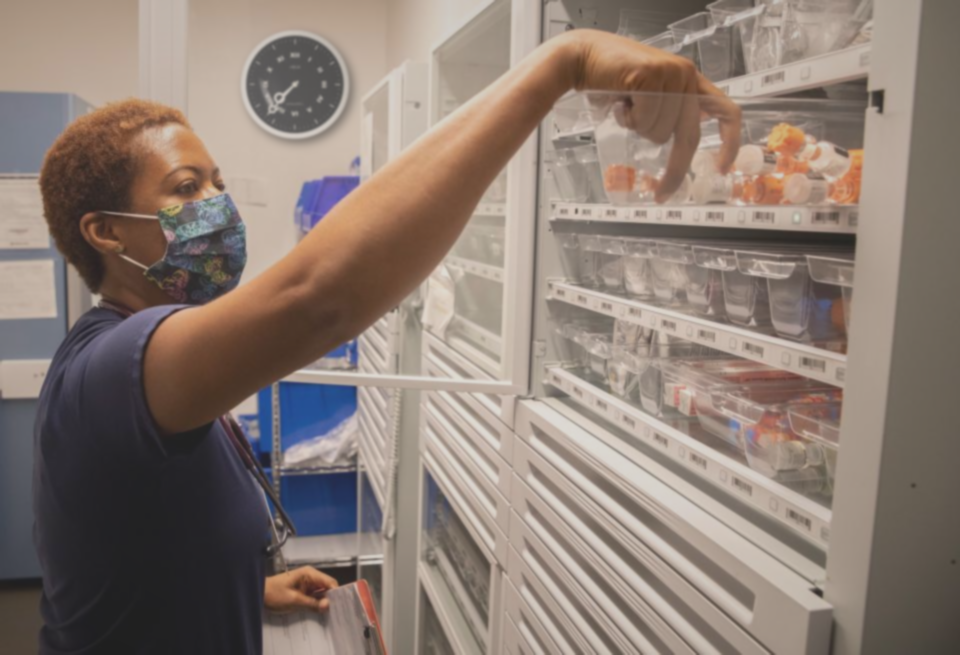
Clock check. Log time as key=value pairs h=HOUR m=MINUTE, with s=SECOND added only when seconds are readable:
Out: h=7 m=37
